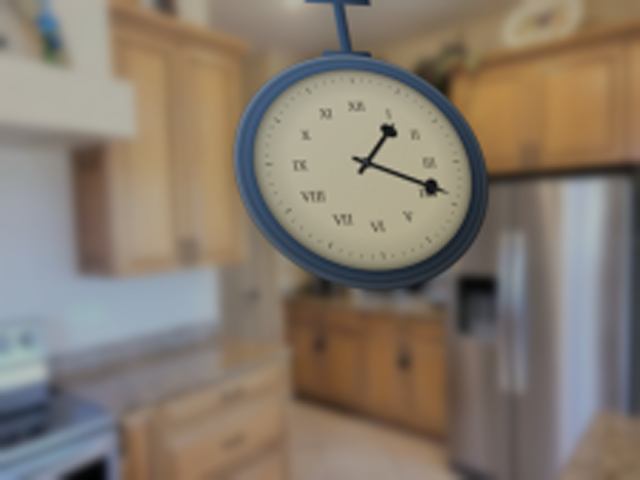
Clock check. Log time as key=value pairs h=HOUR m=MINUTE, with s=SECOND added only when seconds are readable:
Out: h=1 m=19
